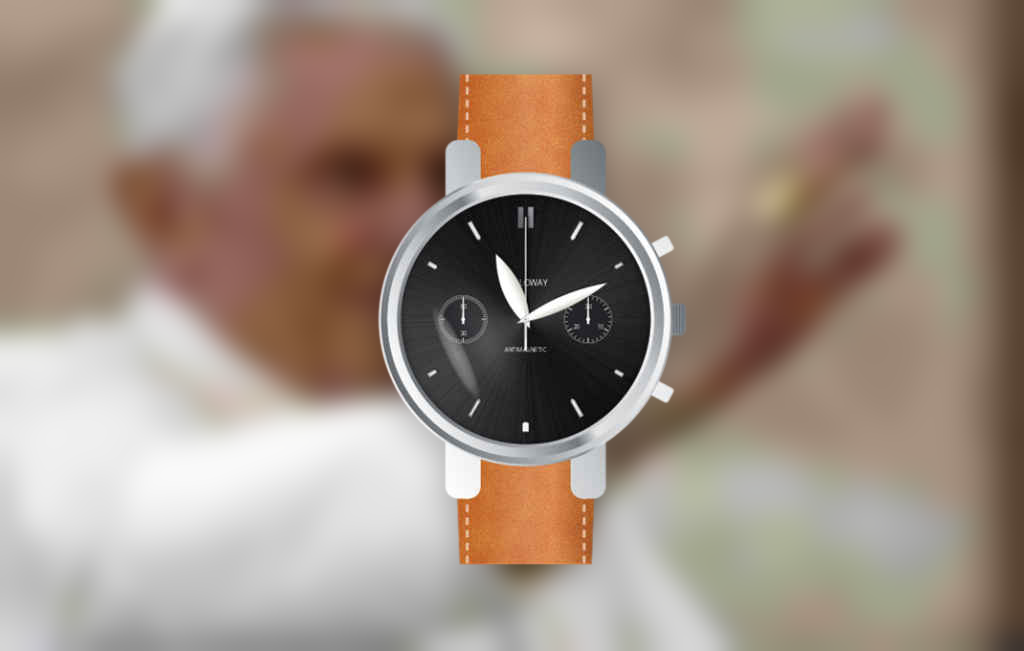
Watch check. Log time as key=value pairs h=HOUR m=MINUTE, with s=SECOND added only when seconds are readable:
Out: h=11 m=11
